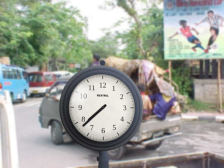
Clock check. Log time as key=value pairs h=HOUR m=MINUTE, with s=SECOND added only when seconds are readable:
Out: h=7 m=38
